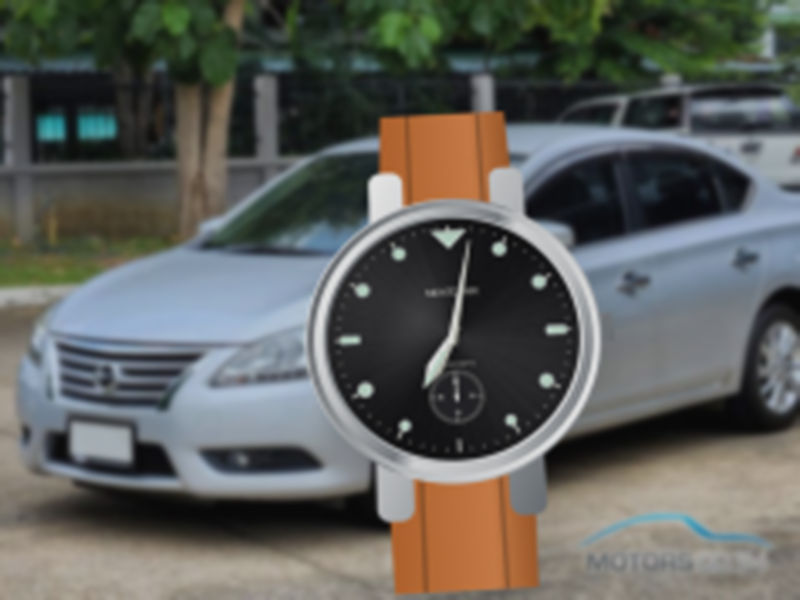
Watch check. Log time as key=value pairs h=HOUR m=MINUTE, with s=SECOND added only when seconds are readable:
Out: h=7 m=2
